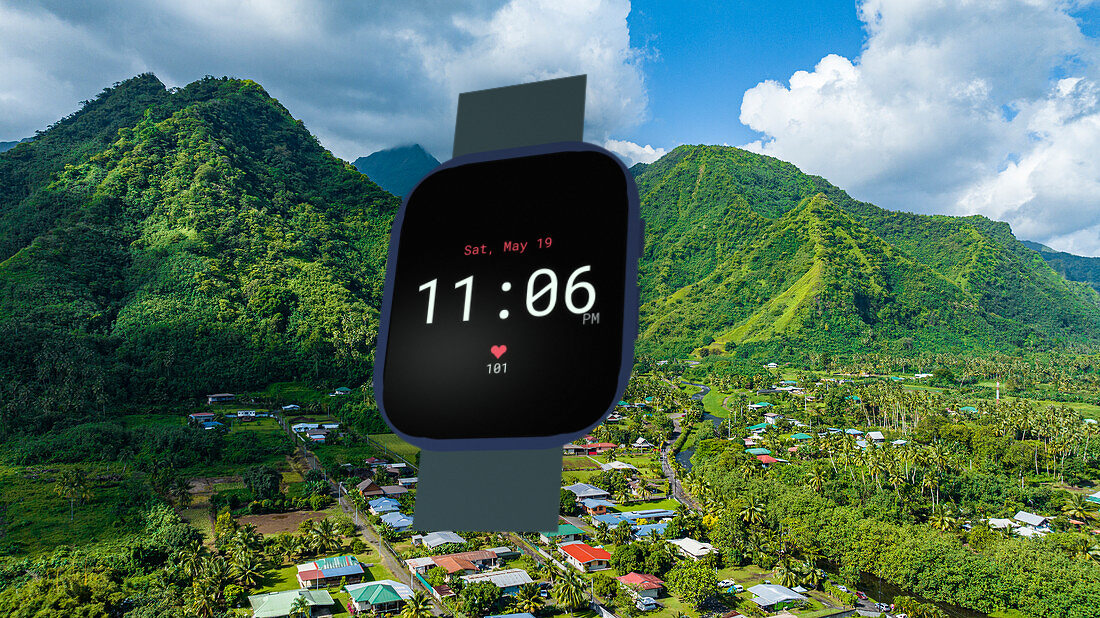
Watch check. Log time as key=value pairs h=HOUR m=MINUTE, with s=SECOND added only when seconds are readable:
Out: h=11 m=6
